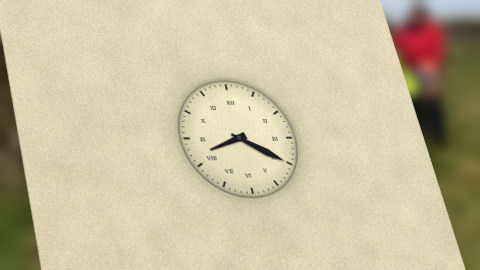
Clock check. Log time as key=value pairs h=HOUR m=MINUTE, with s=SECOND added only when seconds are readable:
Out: h=8 m=20
